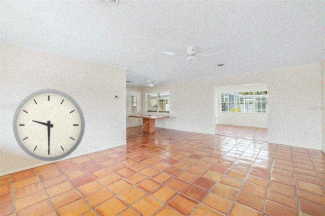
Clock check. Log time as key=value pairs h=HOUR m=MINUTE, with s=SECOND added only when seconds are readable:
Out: h=9 m=30
